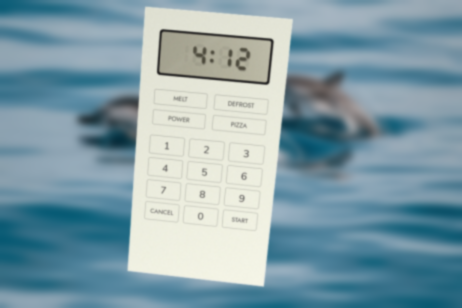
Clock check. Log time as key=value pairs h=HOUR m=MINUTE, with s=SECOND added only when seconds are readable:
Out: h=4 m=12
